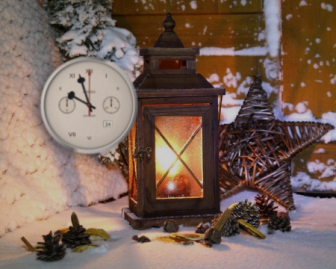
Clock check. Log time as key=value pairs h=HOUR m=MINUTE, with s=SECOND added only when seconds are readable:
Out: h=9 m=57
